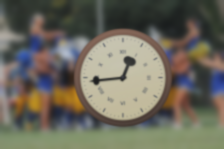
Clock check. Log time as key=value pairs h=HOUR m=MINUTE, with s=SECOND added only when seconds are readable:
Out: h=12 m=44
